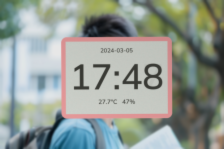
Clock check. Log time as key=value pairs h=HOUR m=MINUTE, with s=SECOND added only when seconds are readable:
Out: h=17 m=48
